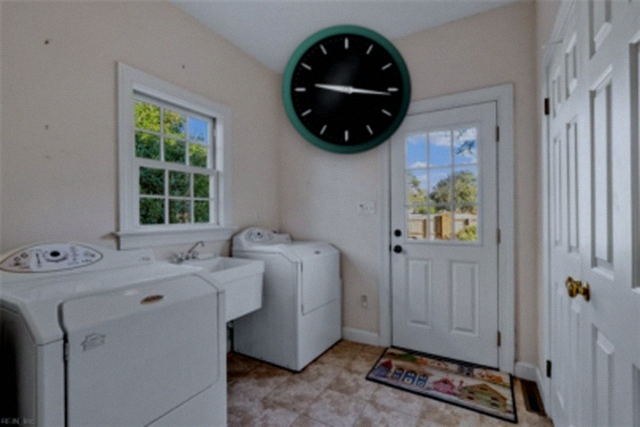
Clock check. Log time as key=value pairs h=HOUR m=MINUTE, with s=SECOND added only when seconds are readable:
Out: h=9 m=16
